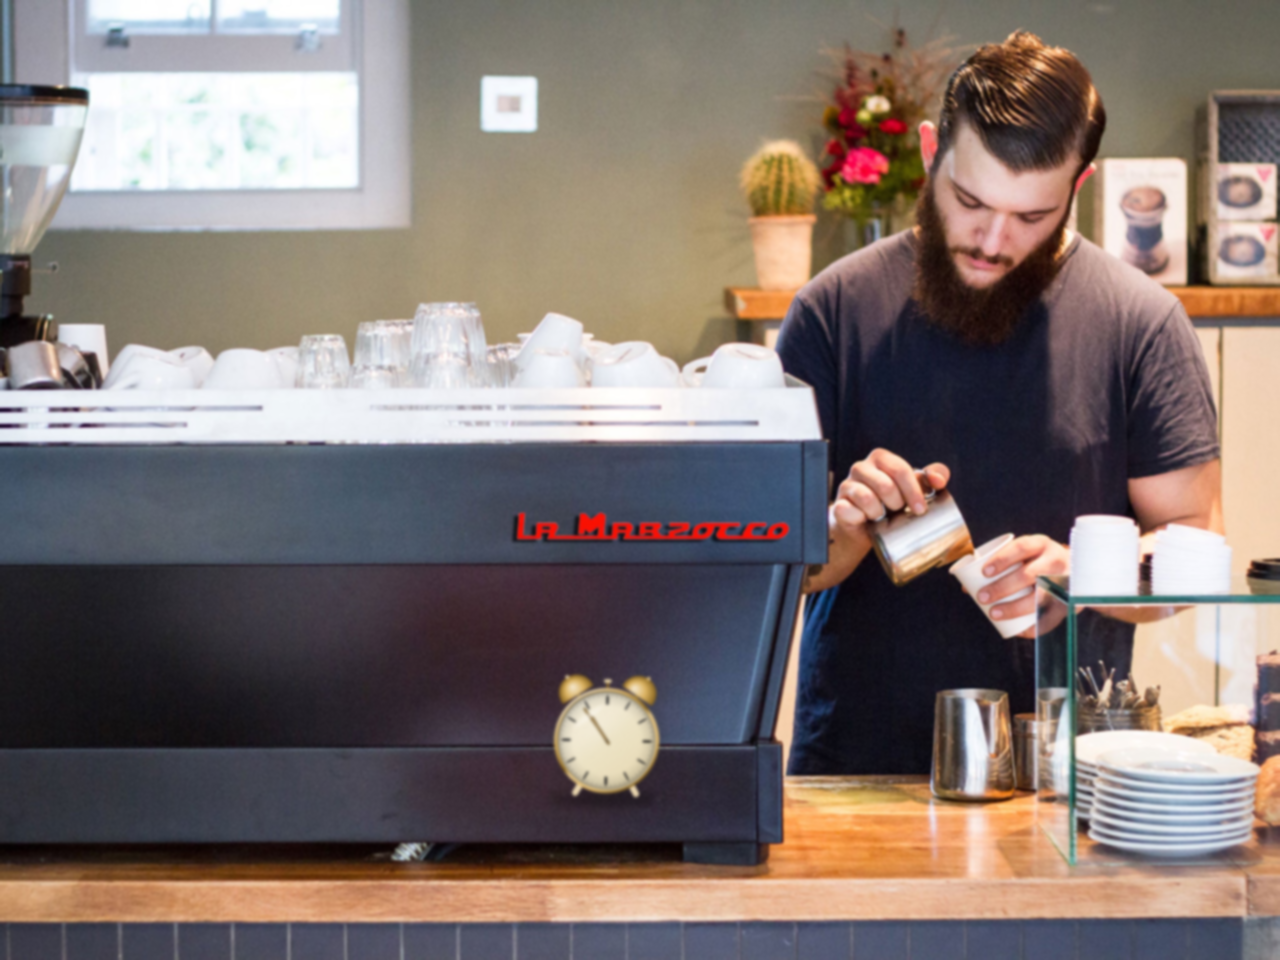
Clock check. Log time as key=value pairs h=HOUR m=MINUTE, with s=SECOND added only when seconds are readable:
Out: h=10 m=54
